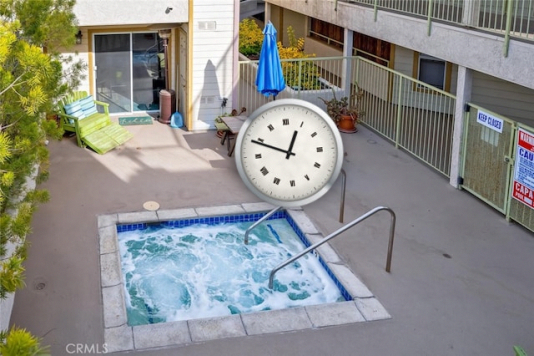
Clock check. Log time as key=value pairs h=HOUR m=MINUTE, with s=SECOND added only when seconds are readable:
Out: h=12 m=49
